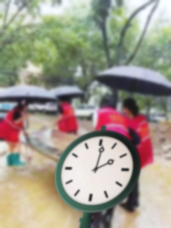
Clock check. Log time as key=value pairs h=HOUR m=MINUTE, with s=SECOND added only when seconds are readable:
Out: h=2 m=1
